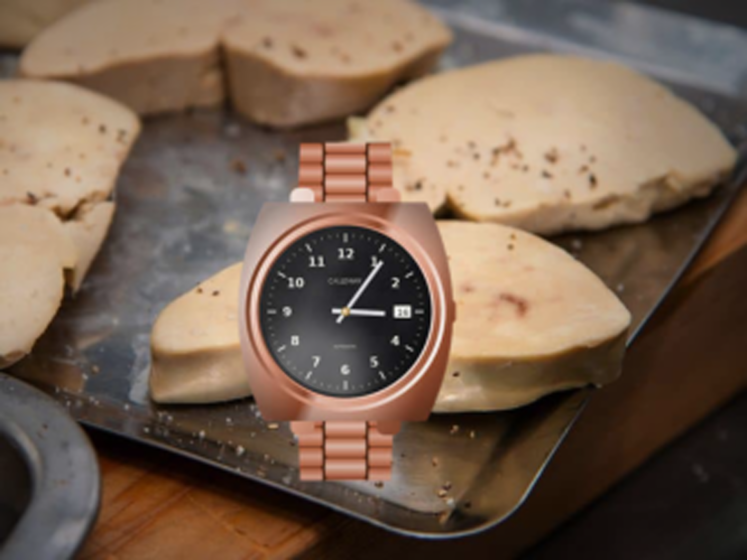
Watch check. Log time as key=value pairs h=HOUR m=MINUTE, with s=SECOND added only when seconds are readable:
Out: h=3 m=6
